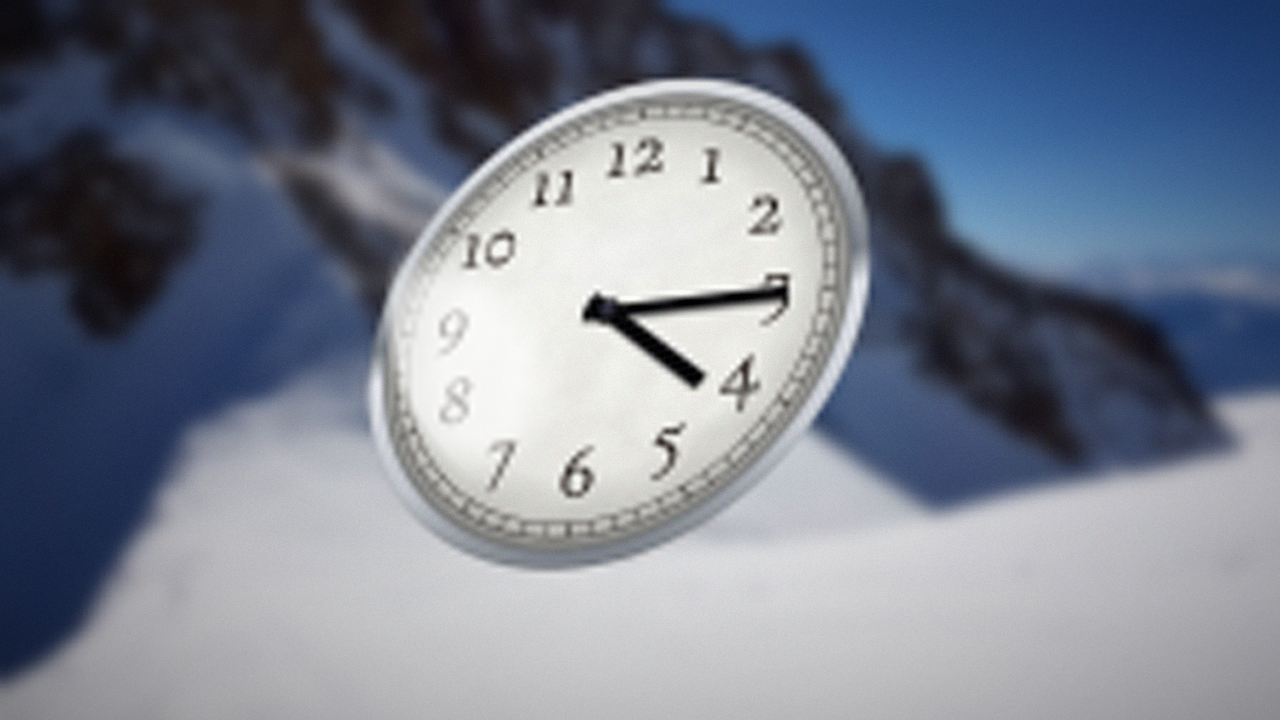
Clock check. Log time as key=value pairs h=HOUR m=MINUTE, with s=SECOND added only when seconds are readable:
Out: h=4 m=15
